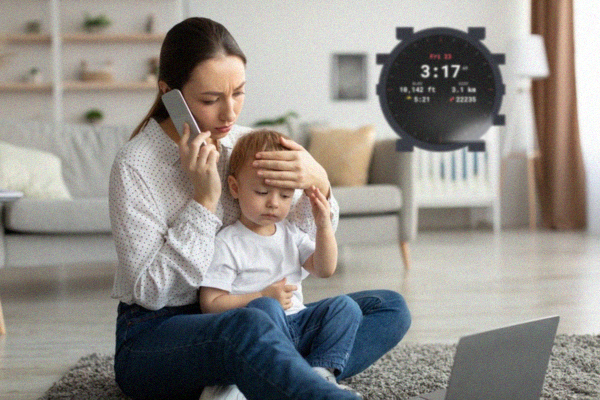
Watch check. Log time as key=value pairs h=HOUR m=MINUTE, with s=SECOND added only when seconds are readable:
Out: h=3 m=17
